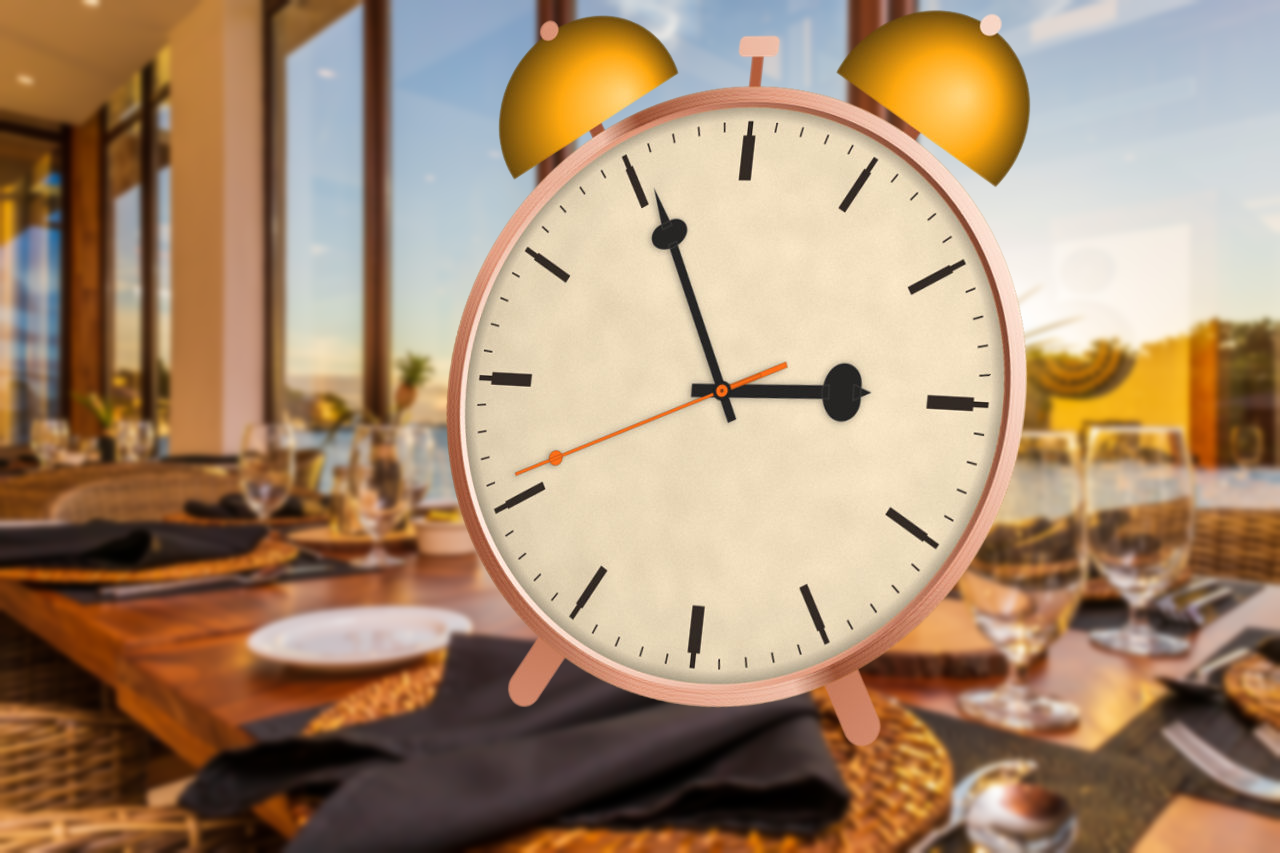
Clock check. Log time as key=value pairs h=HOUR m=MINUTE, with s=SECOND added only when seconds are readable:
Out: h=2 m=55 s=41
